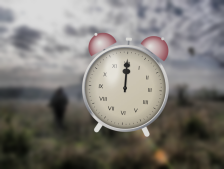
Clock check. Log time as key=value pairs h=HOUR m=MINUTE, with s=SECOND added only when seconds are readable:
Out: h=12 m=0
